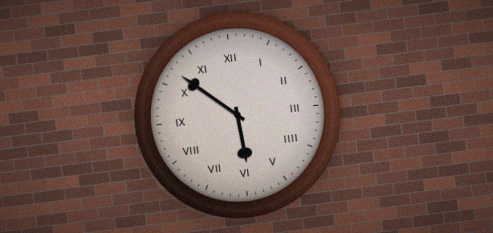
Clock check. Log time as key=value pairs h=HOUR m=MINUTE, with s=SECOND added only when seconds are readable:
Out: h=5 m=52
